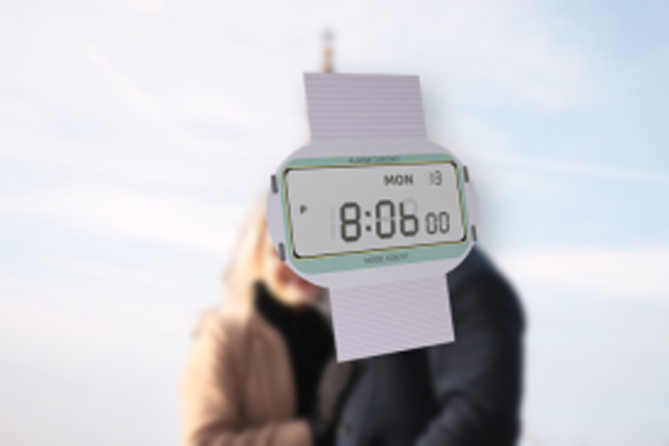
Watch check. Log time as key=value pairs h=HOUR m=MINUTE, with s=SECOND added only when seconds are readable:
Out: h=8 m=6 s=0
